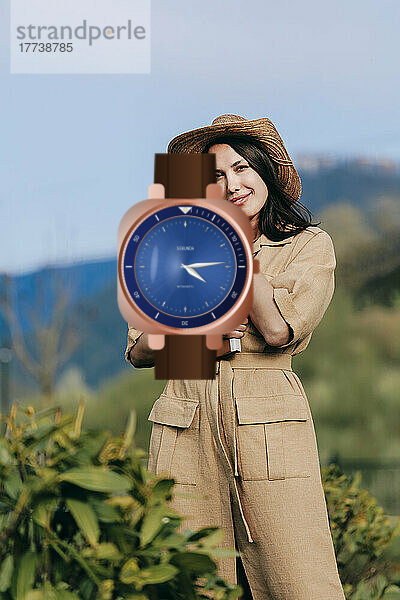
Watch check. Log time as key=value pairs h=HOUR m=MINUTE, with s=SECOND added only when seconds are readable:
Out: h=4 m=14
